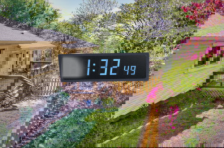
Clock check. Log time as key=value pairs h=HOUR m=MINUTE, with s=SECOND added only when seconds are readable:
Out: h=1 m=32 s=49
